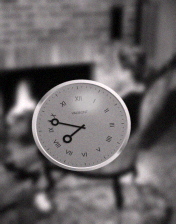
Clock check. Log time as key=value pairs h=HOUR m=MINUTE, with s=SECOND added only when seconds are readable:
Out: h=7 m=48
